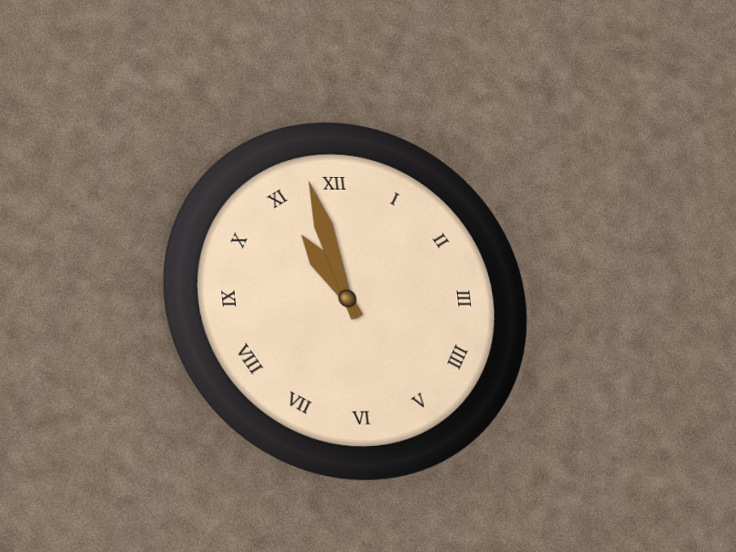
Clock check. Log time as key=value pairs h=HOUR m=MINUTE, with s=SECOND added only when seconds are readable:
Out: h=10 m=58
